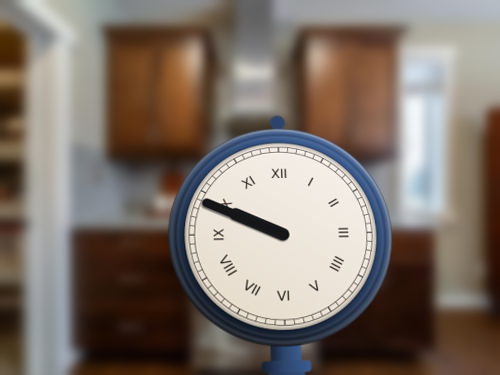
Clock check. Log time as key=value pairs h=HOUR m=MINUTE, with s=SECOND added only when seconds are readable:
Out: h=9 m=49
